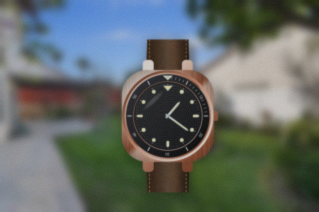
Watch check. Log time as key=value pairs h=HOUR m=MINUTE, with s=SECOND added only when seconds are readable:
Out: h=1 m=21
